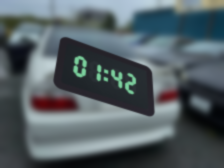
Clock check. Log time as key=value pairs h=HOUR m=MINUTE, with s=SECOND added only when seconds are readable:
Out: h=1 m=42
